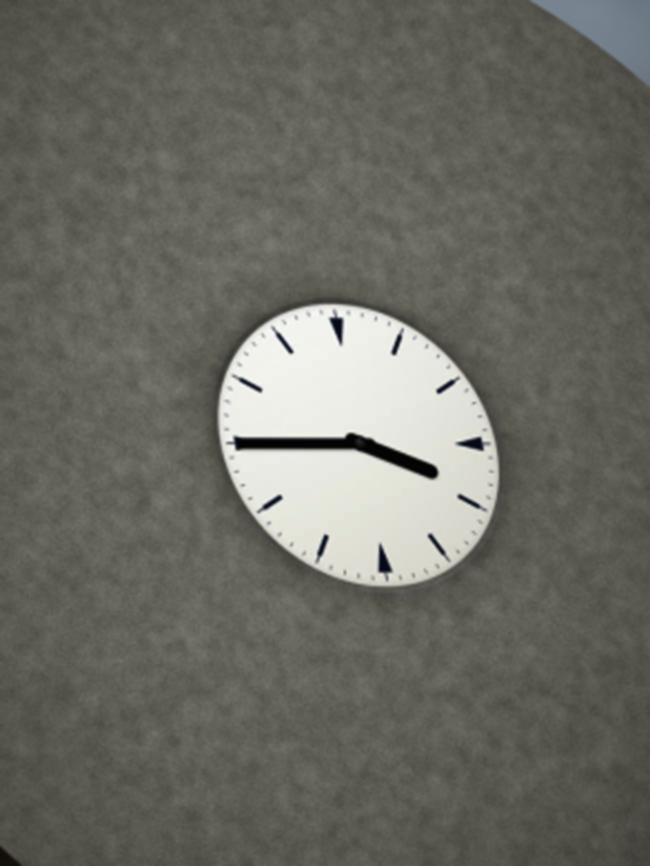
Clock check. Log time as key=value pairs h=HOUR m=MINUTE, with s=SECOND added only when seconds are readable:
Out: h=3 m=45
